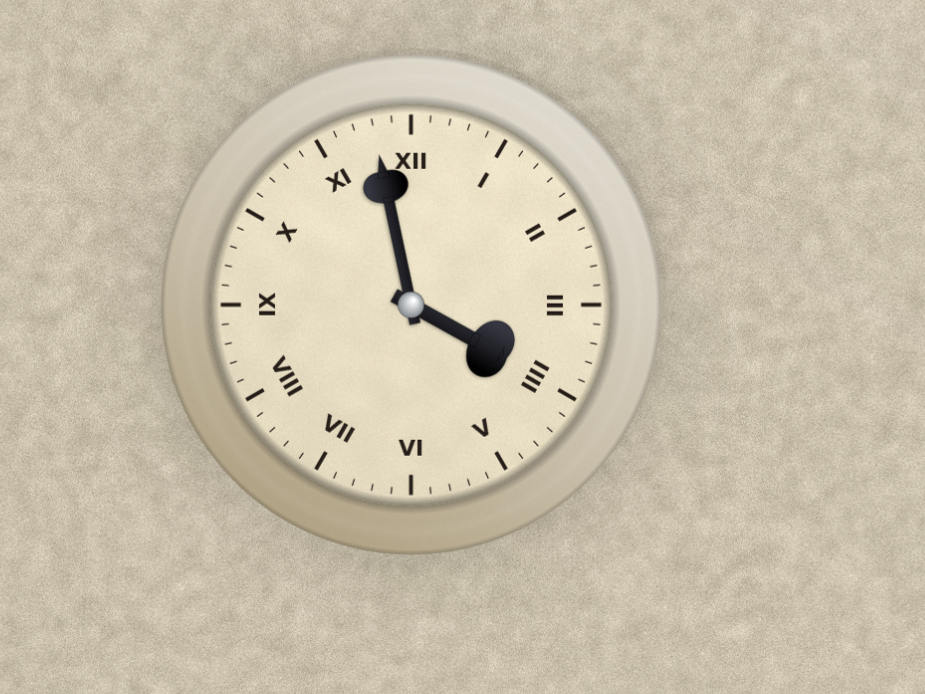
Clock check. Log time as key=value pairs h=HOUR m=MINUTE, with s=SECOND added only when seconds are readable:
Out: h=3 m=58
